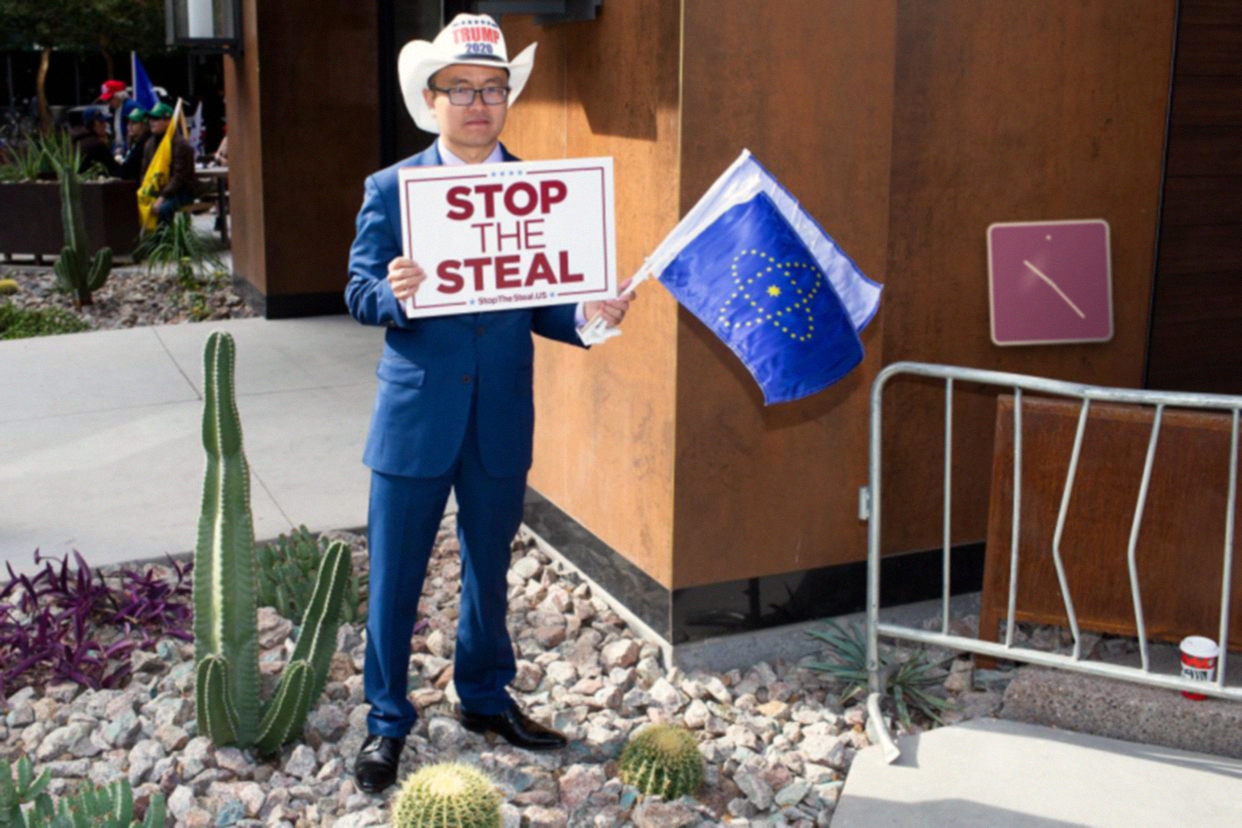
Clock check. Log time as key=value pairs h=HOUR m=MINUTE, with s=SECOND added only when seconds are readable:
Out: h=10 m=23
